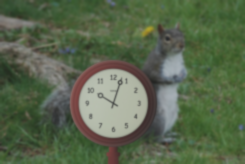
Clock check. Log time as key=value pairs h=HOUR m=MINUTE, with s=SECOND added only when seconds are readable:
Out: h=10 m=3
